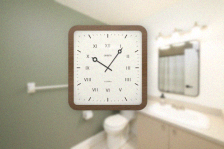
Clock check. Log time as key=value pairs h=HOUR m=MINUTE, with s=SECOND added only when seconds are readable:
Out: h=10 m=6
